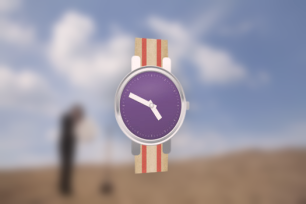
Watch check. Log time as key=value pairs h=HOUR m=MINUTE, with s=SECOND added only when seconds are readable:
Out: h=4 m=49
